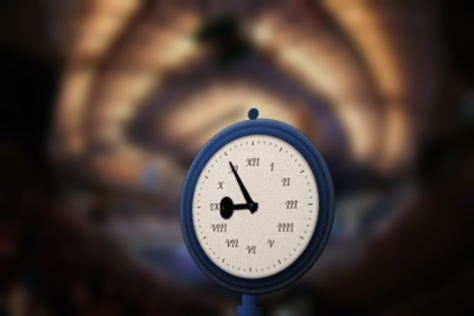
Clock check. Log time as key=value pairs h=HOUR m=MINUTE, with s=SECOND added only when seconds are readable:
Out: h=8 m=55
